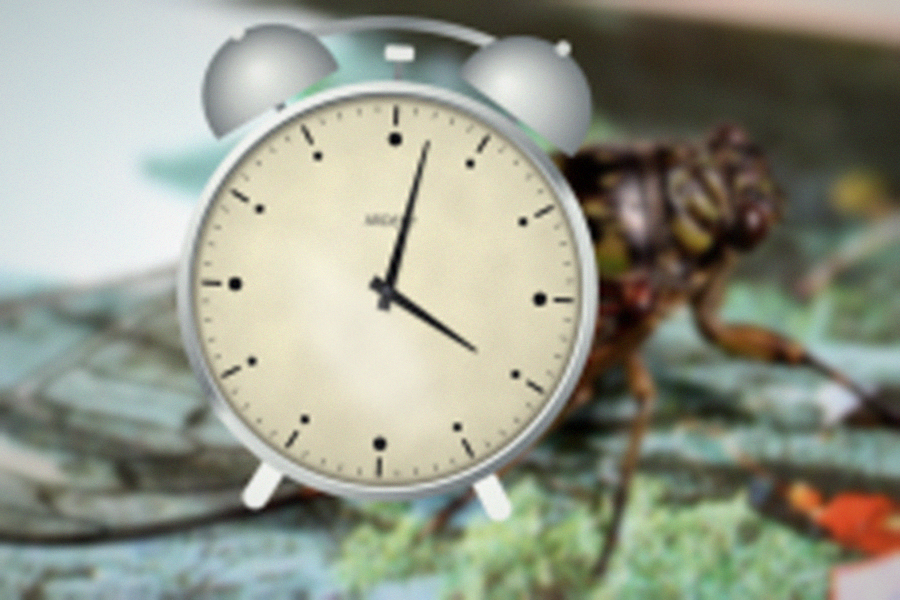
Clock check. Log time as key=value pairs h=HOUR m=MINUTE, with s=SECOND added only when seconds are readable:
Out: h=4 m=2
